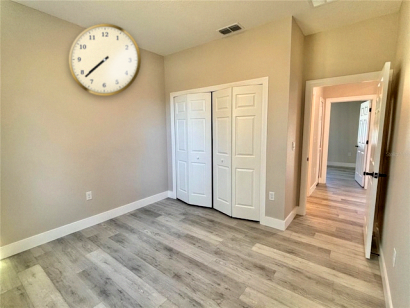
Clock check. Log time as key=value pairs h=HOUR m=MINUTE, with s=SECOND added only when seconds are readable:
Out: h=7 m=38
